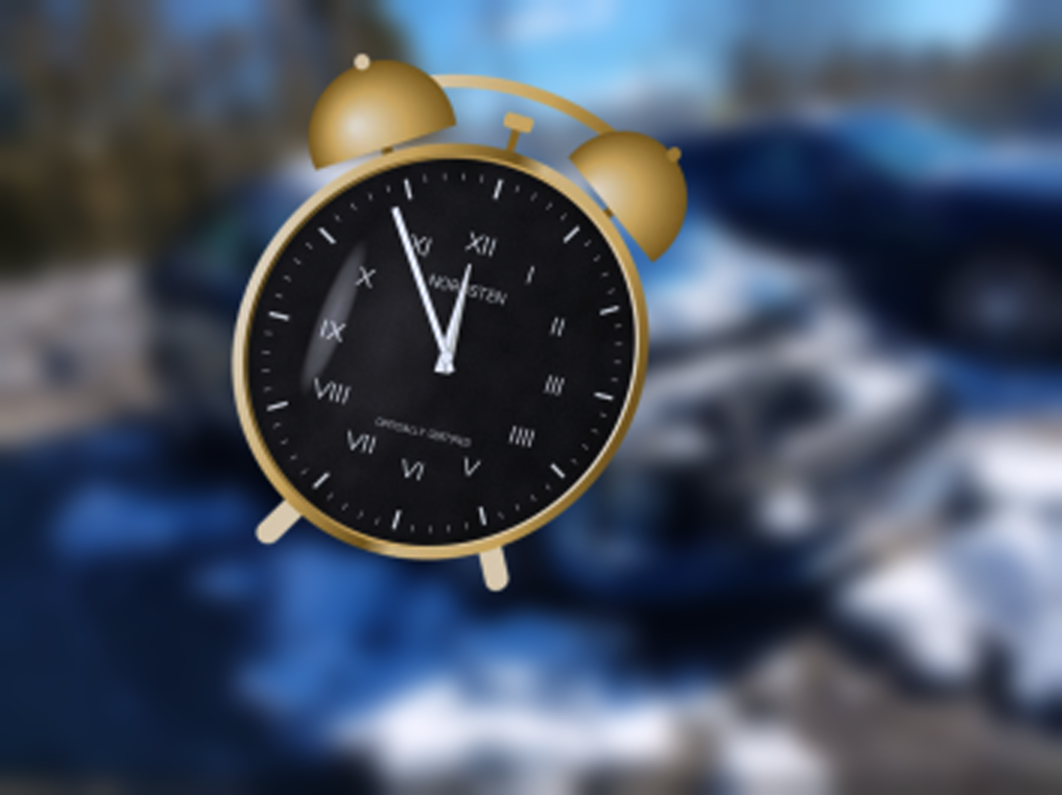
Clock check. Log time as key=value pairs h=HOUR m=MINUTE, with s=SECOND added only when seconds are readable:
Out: h=11 m=54
